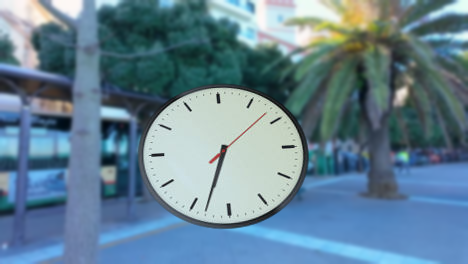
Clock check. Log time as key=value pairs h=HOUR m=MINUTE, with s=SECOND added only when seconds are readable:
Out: h=6 m=33 s=8
